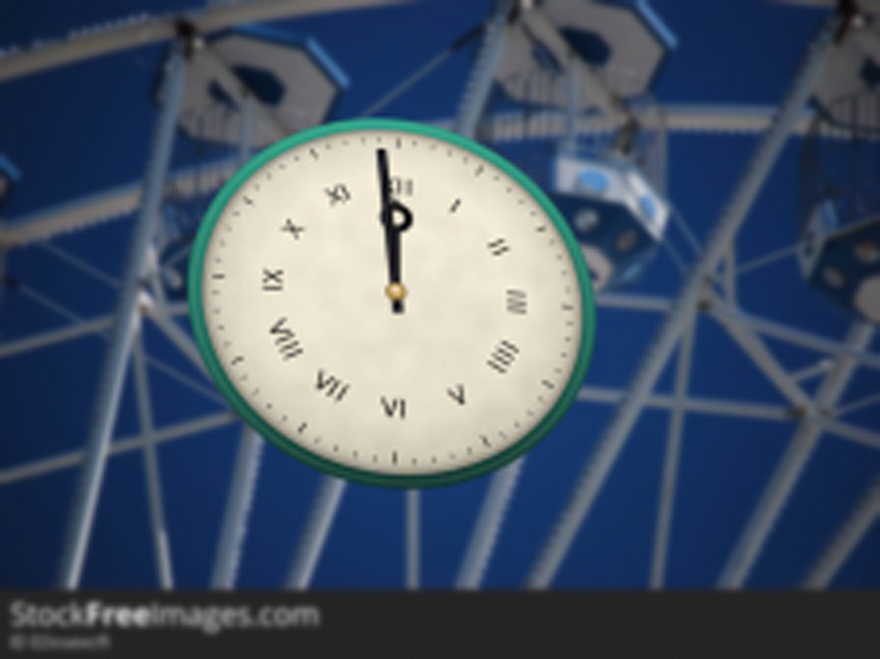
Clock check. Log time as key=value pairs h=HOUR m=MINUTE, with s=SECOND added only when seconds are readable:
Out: h=11 m=59
